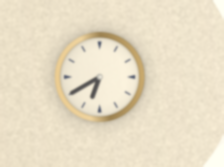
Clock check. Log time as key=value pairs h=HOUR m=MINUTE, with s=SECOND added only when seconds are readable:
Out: h=6 m=40
